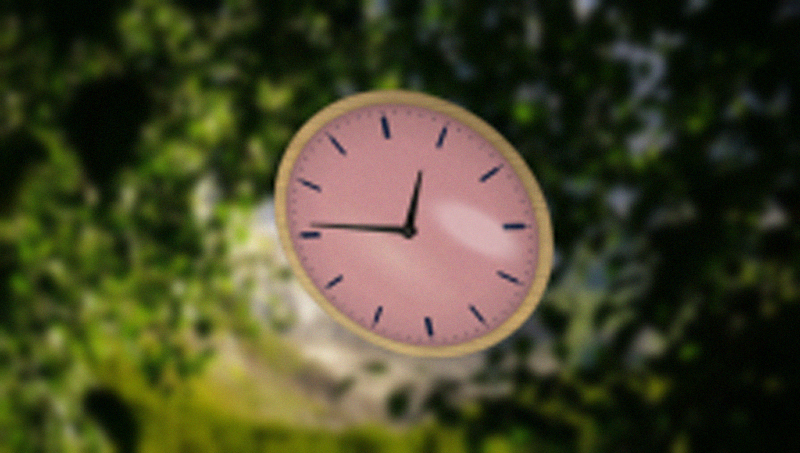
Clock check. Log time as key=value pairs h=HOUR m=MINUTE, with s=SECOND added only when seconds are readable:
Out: h=12 m=46
